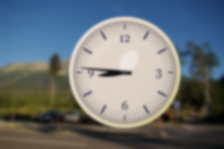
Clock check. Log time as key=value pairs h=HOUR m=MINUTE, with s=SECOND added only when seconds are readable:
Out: h=8 m=46
